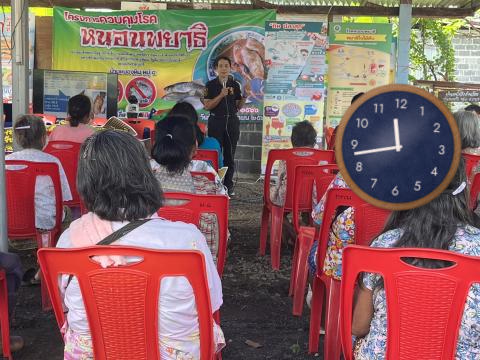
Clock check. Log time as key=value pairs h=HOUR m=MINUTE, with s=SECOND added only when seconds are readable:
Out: h=11 m=43
